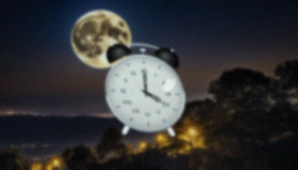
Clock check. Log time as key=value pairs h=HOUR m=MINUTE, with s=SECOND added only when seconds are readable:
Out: h=4 m=0
